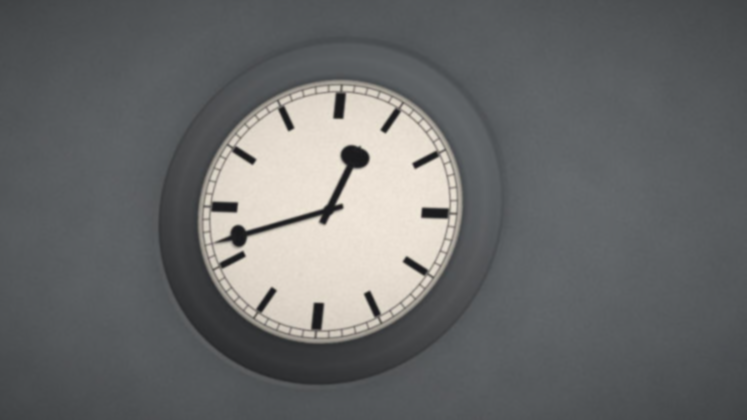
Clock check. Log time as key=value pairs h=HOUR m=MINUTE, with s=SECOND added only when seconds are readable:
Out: h=12 m=42
